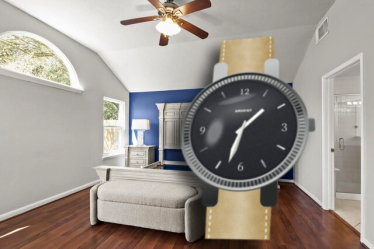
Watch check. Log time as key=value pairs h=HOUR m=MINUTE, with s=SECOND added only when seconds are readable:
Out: h=1 m=33
